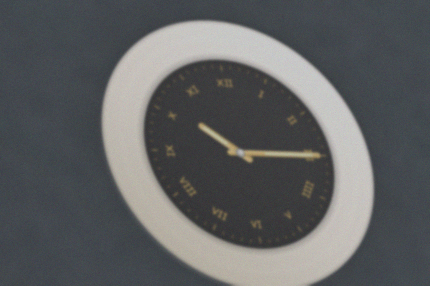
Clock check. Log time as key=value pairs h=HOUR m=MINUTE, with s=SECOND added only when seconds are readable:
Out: h=10 m=15
